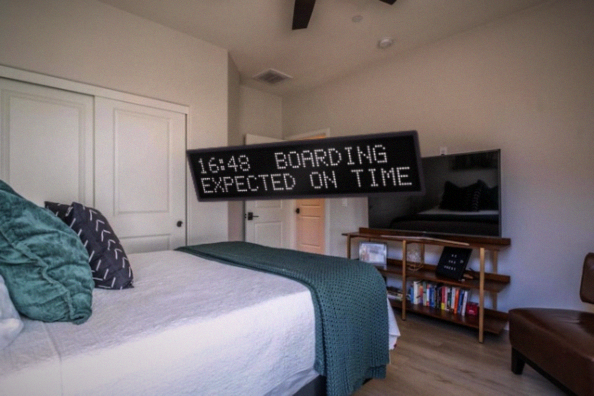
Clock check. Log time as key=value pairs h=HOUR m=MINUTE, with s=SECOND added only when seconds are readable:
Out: h=16 m=48
